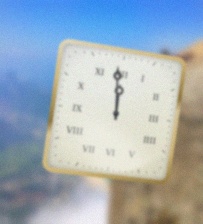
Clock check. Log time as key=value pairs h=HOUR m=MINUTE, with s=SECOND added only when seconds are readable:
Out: h=11 m=59
